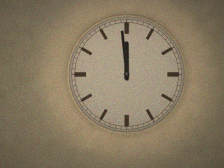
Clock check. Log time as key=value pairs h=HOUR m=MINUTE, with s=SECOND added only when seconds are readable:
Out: h=11 m=59
